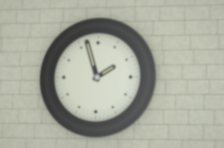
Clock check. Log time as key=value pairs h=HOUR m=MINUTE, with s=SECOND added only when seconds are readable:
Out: h=1 m=57
